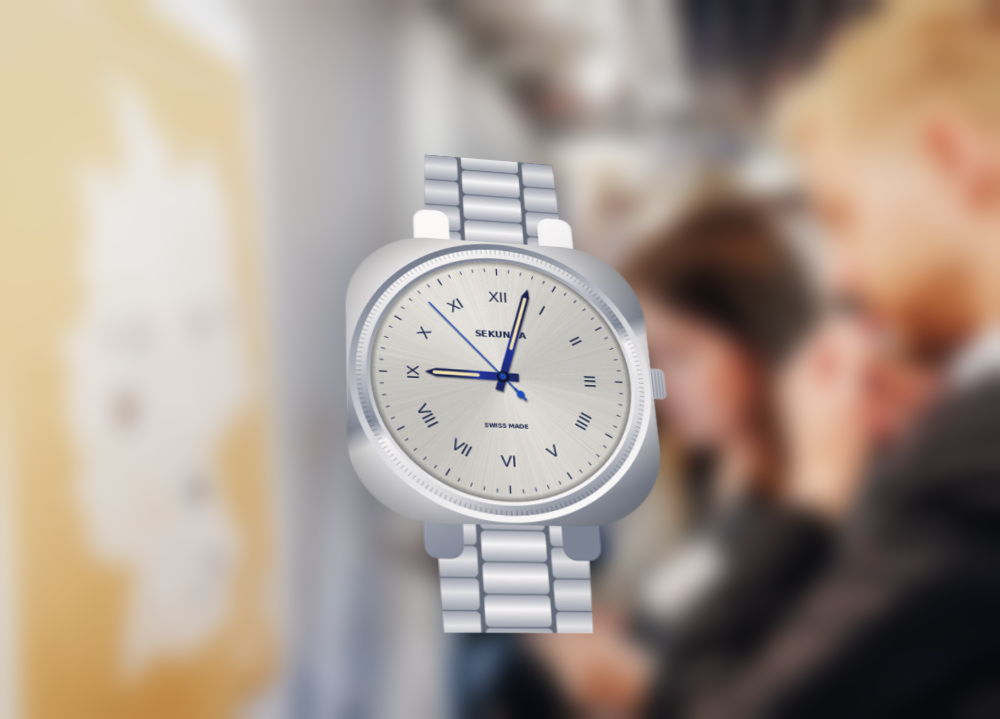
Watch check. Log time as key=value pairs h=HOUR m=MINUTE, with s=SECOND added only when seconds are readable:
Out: h=9 m=2 s=53
